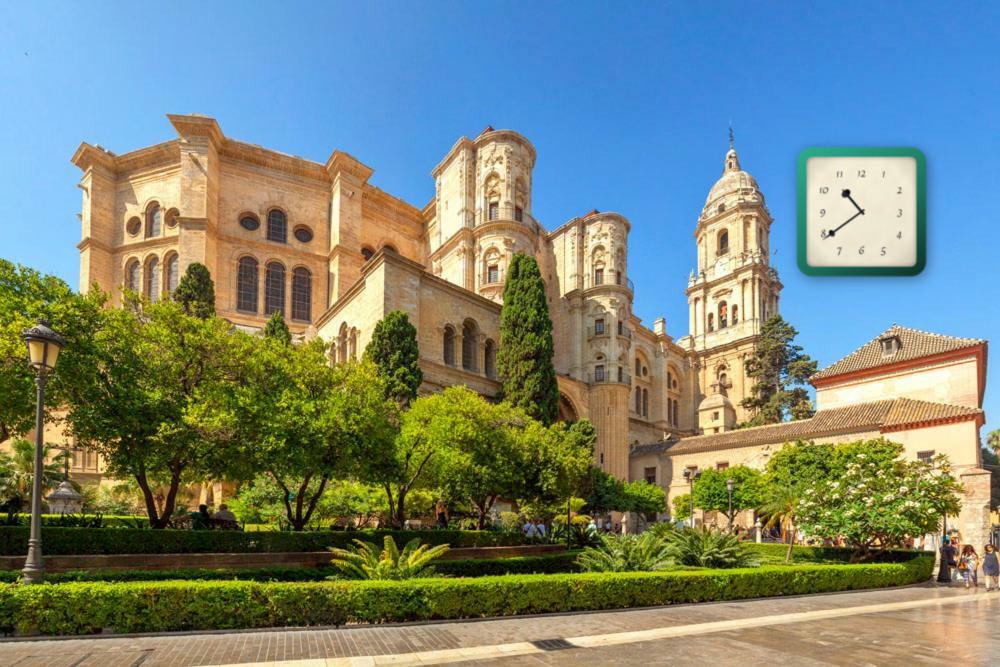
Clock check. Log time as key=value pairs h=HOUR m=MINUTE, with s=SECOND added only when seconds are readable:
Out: h=10 m=39
